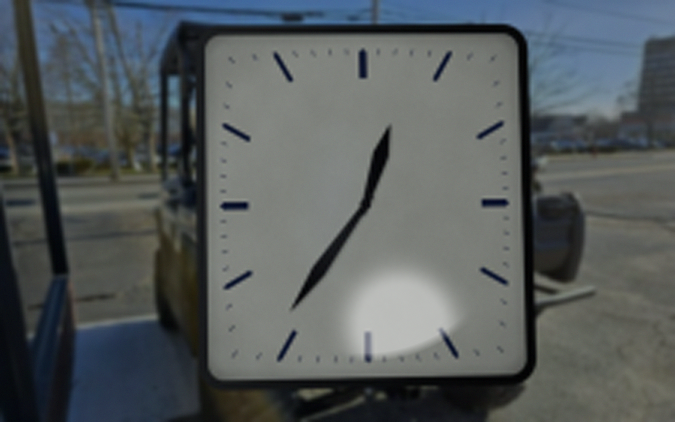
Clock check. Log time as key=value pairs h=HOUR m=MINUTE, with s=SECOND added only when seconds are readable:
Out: h=12 m=36
